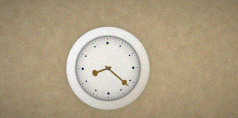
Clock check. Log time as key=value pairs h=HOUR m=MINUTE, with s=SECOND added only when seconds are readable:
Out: h=8 m=22
